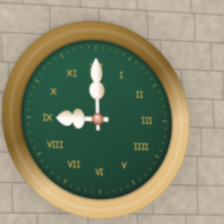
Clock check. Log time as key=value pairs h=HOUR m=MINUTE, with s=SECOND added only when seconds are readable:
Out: h=9 m=0
